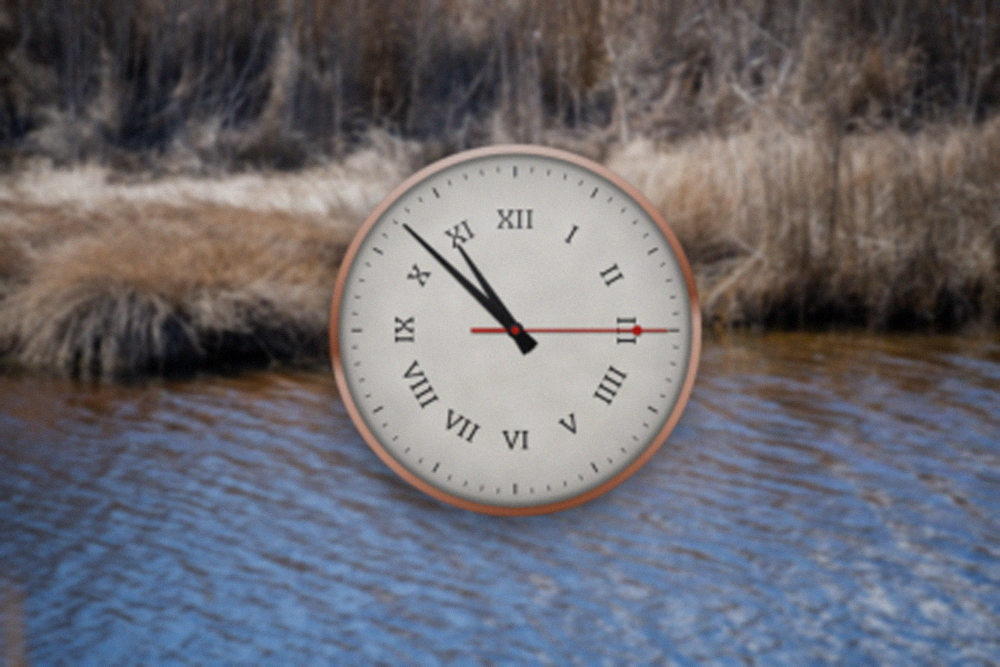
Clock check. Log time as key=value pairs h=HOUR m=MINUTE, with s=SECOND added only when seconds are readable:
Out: h=10 m=52 s=15
